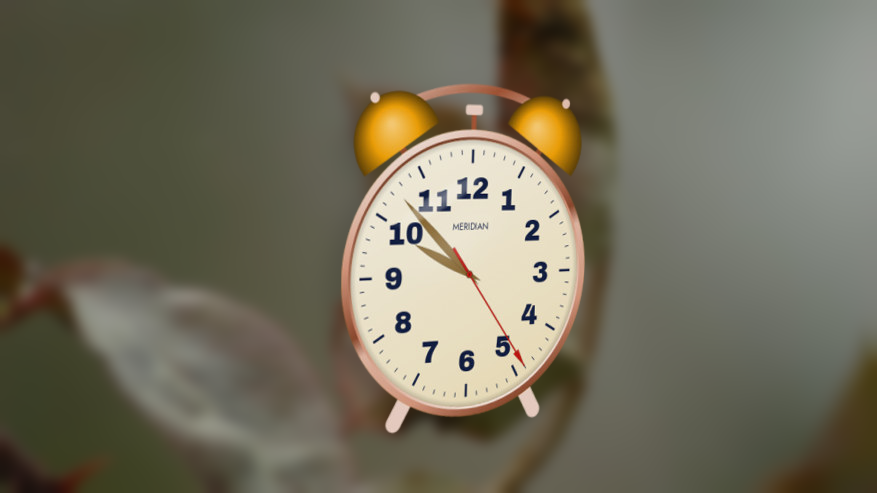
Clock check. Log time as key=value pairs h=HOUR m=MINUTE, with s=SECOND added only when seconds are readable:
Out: h=9 m=52 s=24
